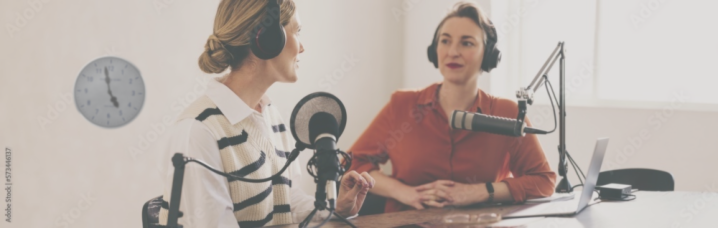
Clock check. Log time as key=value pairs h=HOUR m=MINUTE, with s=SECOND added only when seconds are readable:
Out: h=4 m=58
